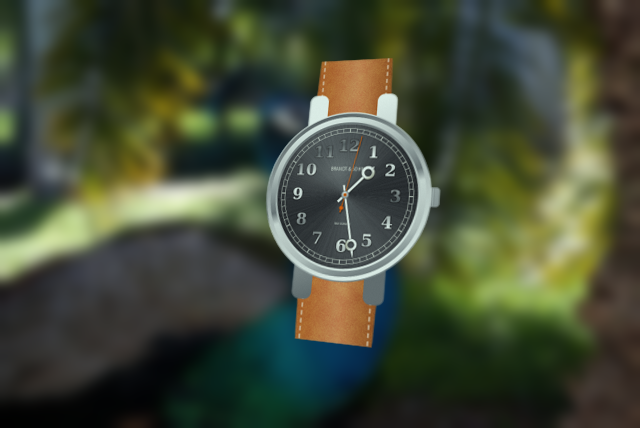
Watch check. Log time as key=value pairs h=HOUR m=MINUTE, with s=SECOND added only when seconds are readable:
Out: h=1 m=28 s=2
